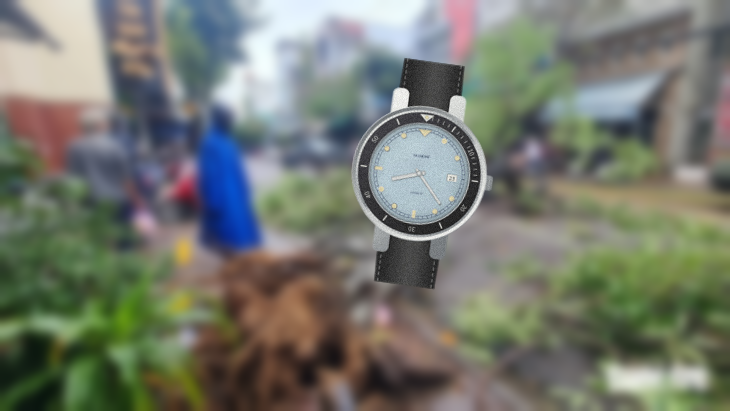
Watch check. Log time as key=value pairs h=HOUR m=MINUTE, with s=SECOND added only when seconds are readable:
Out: h=8 m=23
